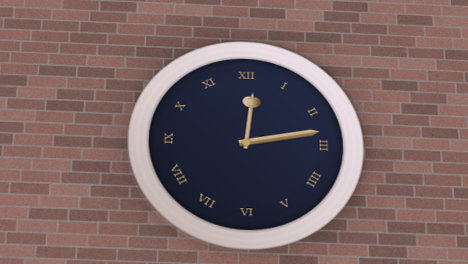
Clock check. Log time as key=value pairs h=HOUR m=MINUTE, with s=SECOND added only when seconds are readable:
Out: h=12 m=13
